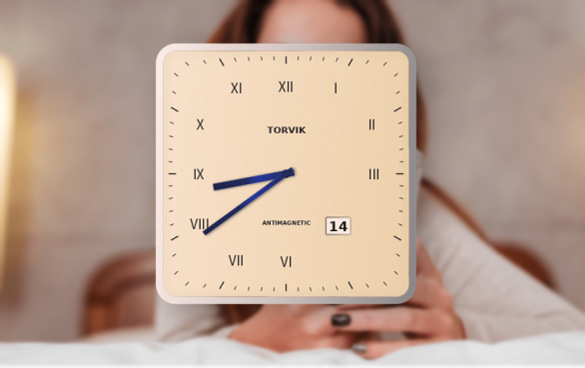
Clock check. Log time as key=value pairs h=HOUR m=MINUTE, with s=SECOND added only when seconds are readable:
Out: h=8 m=39
